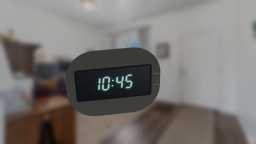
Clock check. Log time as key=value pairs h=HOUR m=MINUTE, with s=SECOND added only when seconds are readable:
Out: h=10 m=45
